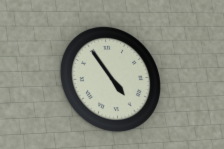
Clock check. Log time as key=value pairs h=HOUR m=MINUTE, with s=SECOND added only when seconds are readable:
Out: h=4 m=55
